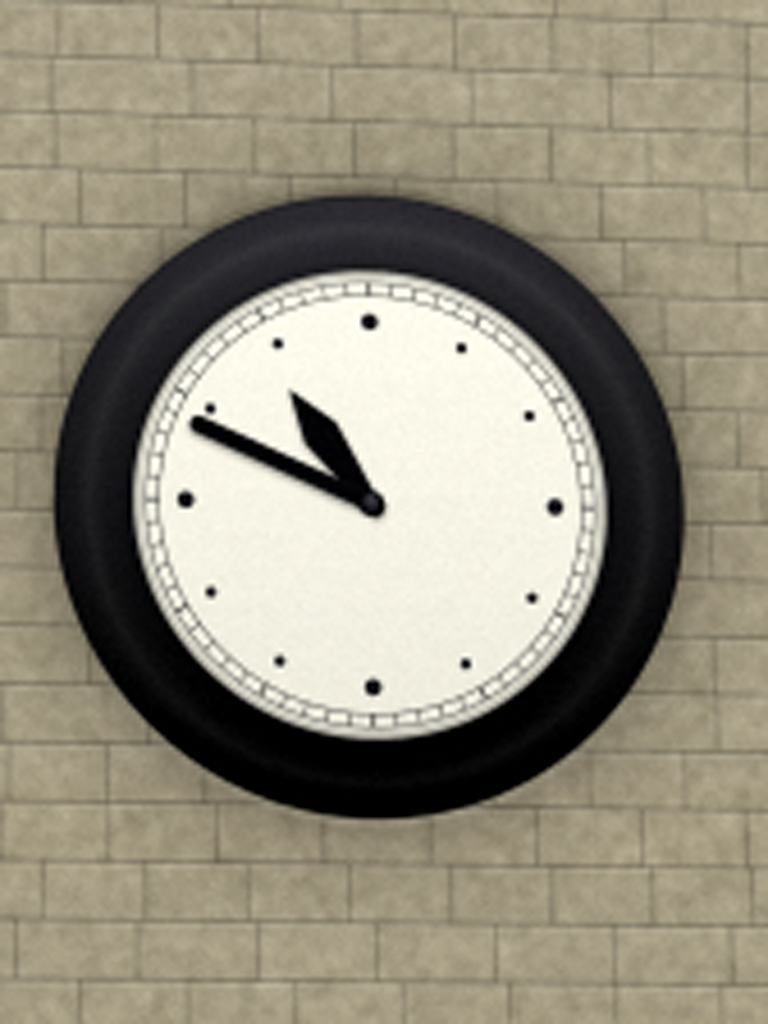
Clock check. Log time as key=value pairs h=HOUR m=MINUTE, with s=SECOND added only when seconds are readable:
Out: h=10 m=49
